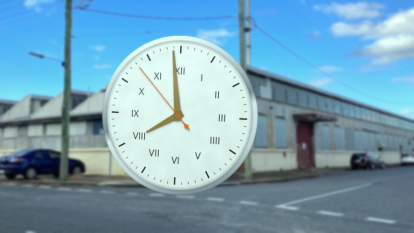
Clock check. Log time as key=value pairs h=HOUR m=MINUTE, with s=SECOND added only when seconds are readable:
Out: h=7 m=58 s=53
